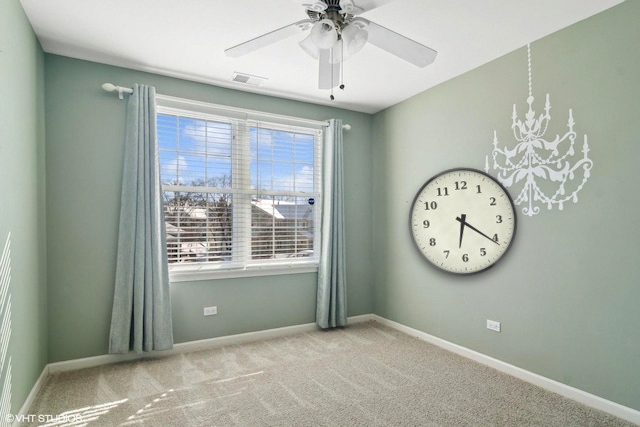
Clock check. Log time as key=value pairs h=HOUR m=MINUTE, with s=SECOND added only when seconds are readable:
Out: h=6 m=21
